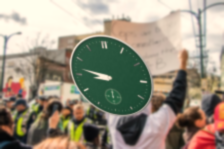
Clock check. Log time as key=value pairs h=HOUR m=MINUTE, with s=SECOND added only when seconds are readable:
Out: h=8 m=47
